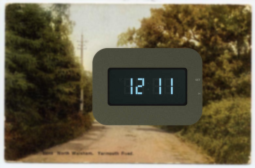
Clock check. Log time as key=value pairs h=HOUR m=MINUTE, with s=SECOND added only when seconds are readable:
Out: h=12 m=11
